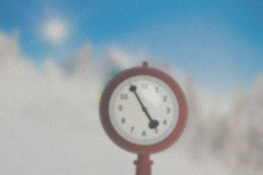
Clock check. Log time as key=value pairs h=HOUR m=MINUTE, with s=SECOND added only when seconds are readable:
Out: h=4 m=55
